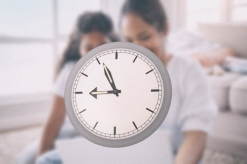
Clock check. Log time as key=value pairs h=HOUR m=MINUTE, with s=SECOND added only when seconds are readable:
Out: h=8 m=56
